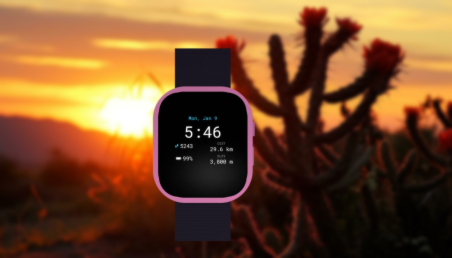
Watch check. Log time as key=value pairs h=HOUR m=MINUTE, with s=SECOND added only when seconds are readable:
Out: h=5 m=46
